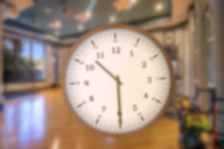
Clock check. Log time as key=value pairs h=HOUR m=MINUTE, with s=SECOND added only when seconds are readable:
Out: h=10 m=30
